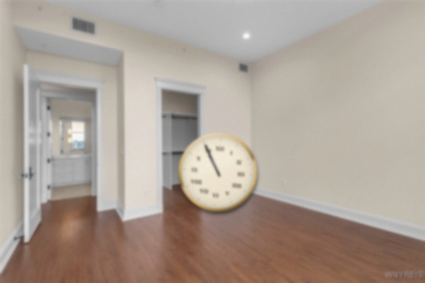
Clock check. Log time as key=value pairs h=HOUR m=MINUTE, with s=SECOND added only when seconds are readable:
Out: h=10 m=55
